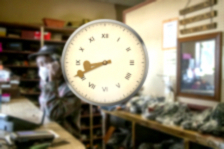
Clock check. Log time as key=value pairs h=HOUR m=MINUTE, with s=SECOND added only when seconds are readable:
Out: h=8 m=41
